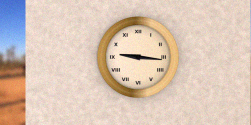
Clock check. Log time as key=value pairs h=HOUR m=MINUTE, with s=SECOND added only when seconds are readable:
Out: h=9 m=16
